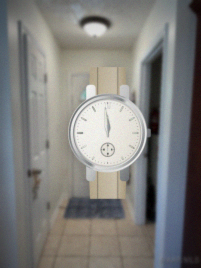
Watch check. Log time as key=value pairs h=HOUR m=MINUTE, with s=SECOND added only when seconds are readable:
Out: h=11 m=59
